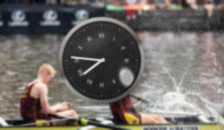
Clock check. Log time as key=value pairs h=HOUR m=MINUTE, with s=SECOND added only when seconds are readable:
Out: h=7 m=46
